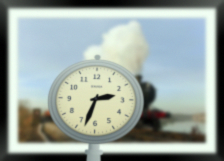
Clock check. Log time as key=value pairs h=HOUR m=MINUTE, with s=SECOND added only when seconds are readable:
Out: h=2 m=33
